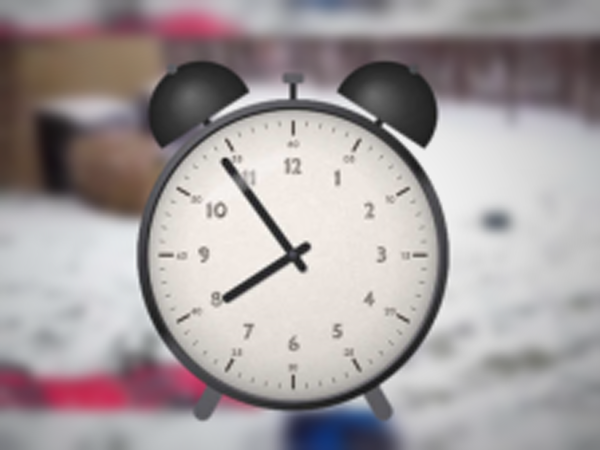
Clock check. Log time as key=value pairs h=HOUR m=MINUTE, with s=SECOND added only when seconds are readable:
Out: h=7 m=54
